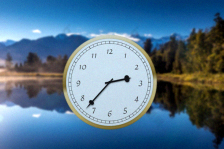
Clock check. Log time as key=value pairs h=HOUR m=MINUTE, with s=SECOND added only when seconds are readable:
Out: h=2 m=37
